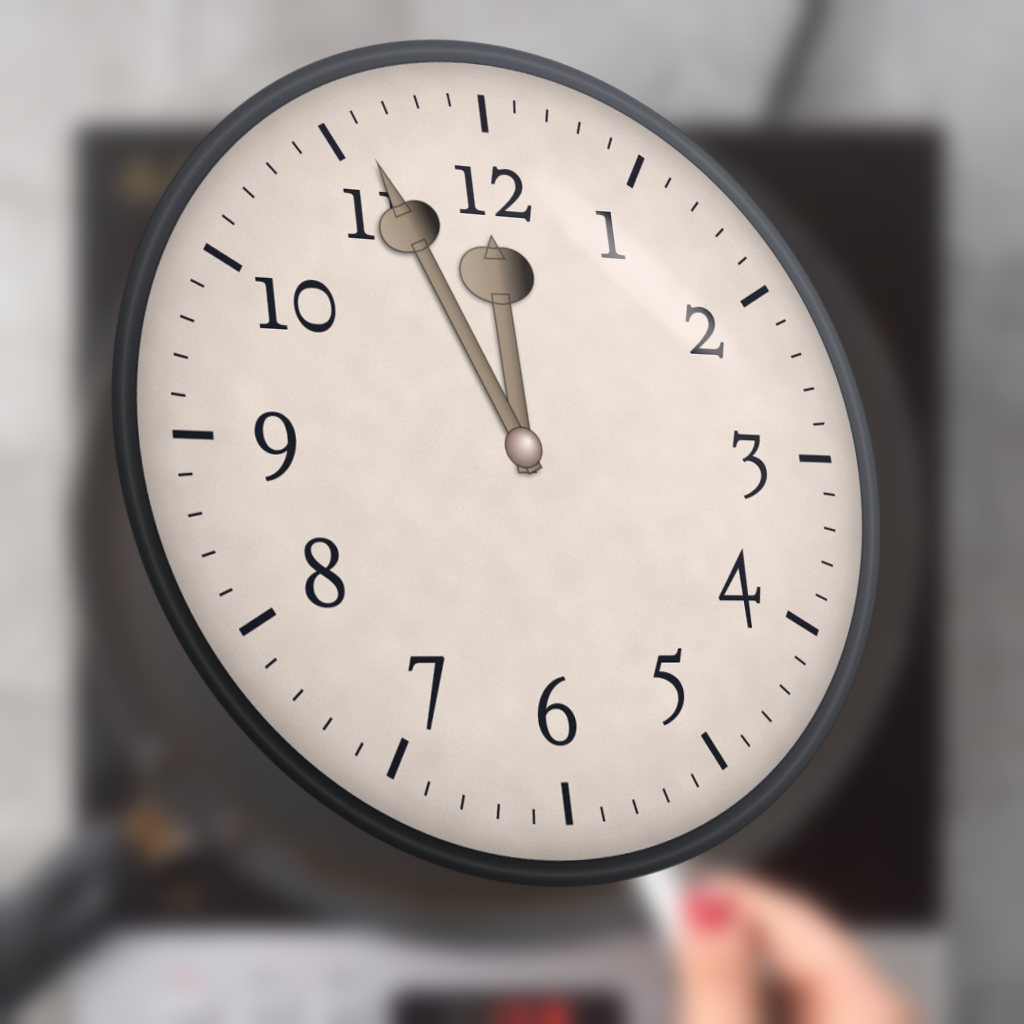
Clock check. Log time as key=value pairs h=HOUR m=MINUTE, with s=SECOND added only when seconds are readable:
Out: h=11 m=56
